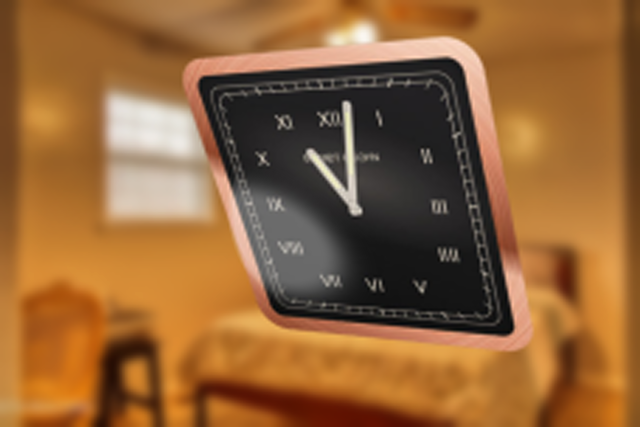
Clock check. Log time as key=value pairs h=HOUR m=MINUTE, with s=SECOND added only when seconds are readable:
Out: h=11 m=2
